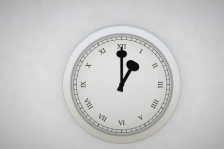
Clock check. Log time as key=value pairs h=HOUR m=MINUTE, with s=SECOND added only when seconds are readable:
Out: h=1 m=0
